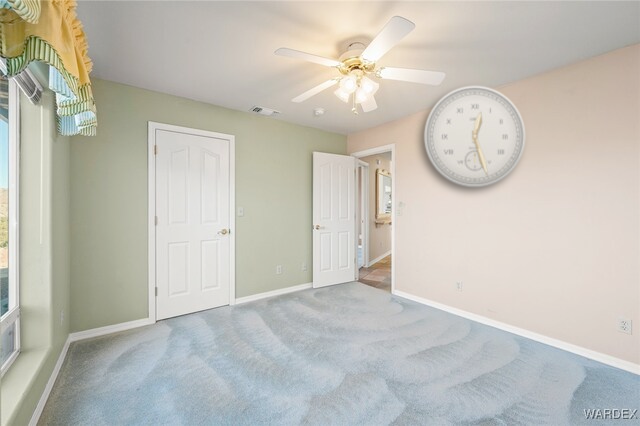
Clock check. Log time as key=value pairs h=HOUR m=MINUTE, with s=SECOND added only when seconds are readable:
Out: h=12 m=27
